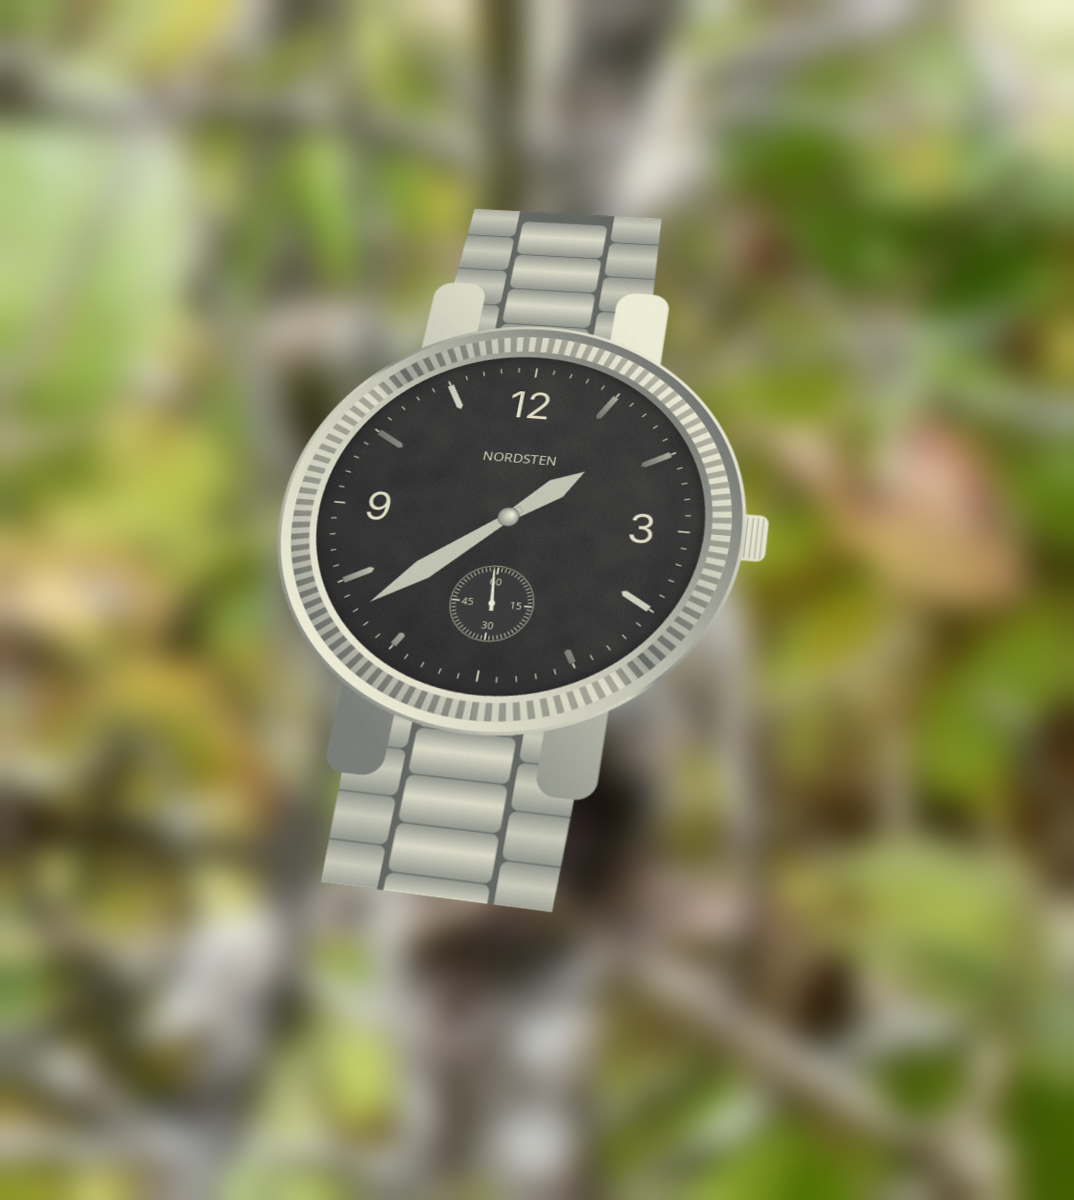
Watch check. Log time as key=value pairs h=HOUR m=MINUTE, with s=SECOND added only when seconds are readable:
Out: h=1 m=37 s=59
